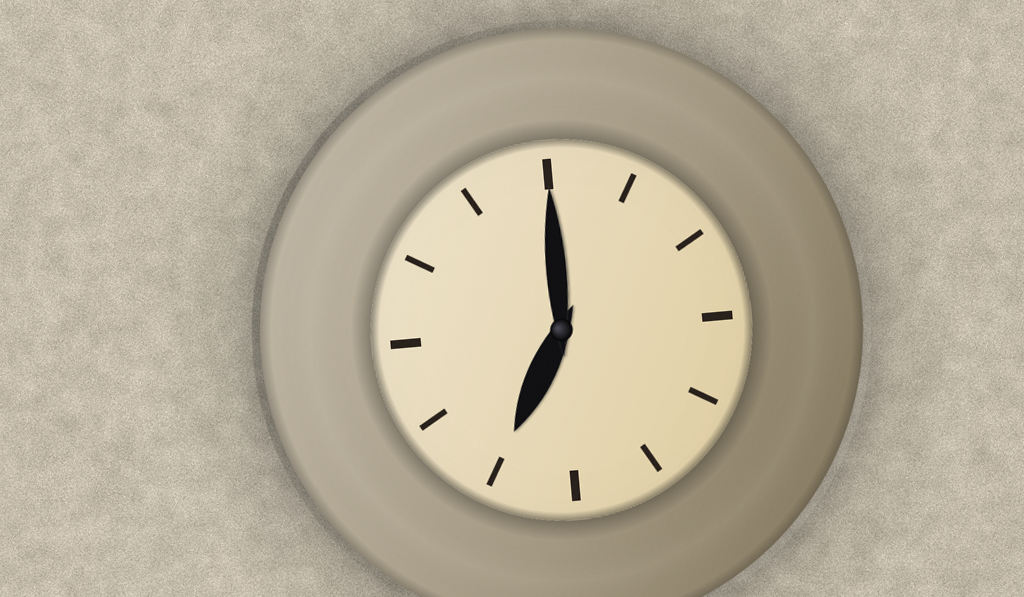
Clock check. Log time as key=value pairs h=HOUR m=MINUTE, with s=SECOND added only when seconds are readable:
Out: h=7 m=0
